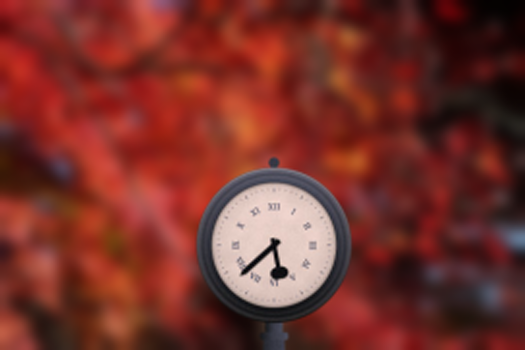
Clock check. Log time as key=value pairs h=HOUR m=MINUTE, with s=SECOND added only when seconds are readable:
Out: h=5 m=38
